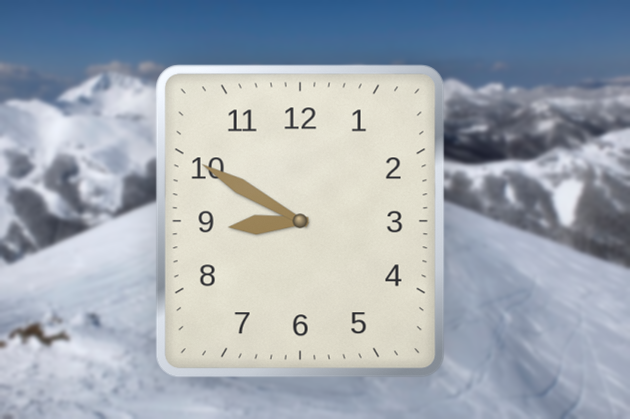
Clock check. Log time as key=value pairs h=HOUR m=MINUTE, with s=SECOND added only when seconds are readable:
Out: h=8 m=50
